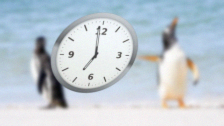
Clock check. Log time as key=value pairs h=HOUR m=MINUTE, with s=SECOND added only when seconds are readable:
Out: h=6 m=59
